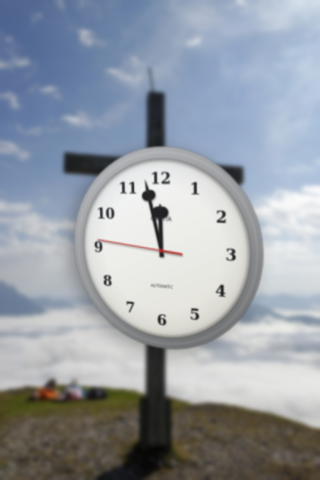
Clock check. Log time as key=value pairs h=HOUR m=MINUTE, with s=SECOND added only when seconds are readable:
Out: h=11 m=57 s=46
